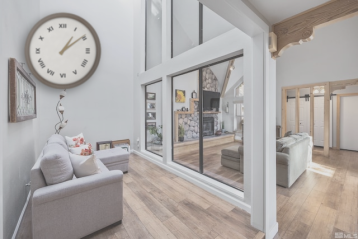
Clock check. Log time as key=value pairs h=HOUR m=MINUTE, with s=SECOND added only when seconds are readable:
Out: h=1 m=9
